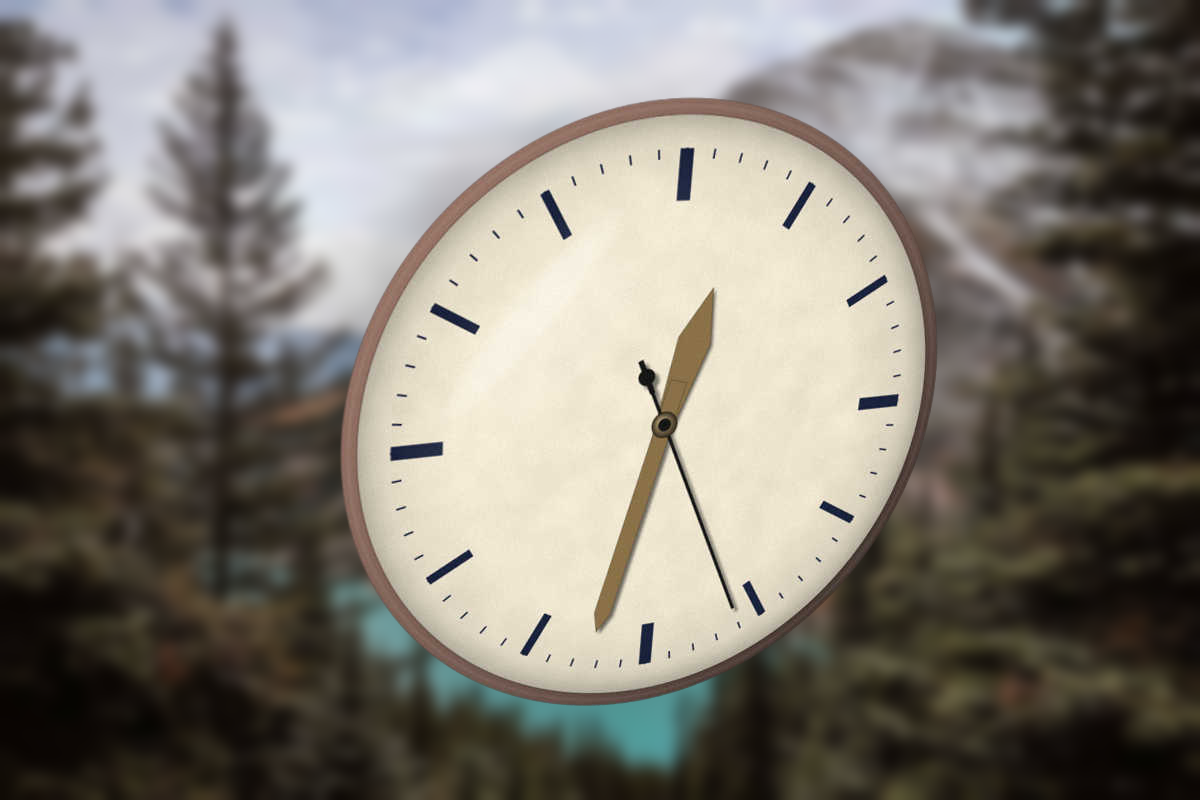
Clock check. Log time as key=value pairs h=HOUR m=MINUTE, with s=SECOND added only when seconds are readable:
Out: h=12 m=32 s=26
